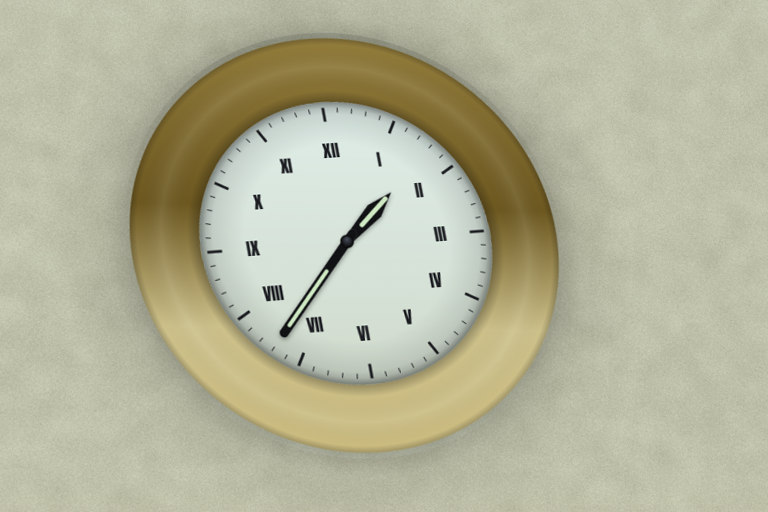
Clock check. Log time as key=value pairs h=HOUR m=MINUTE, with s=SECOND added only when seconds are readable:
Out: h=1 m=37
